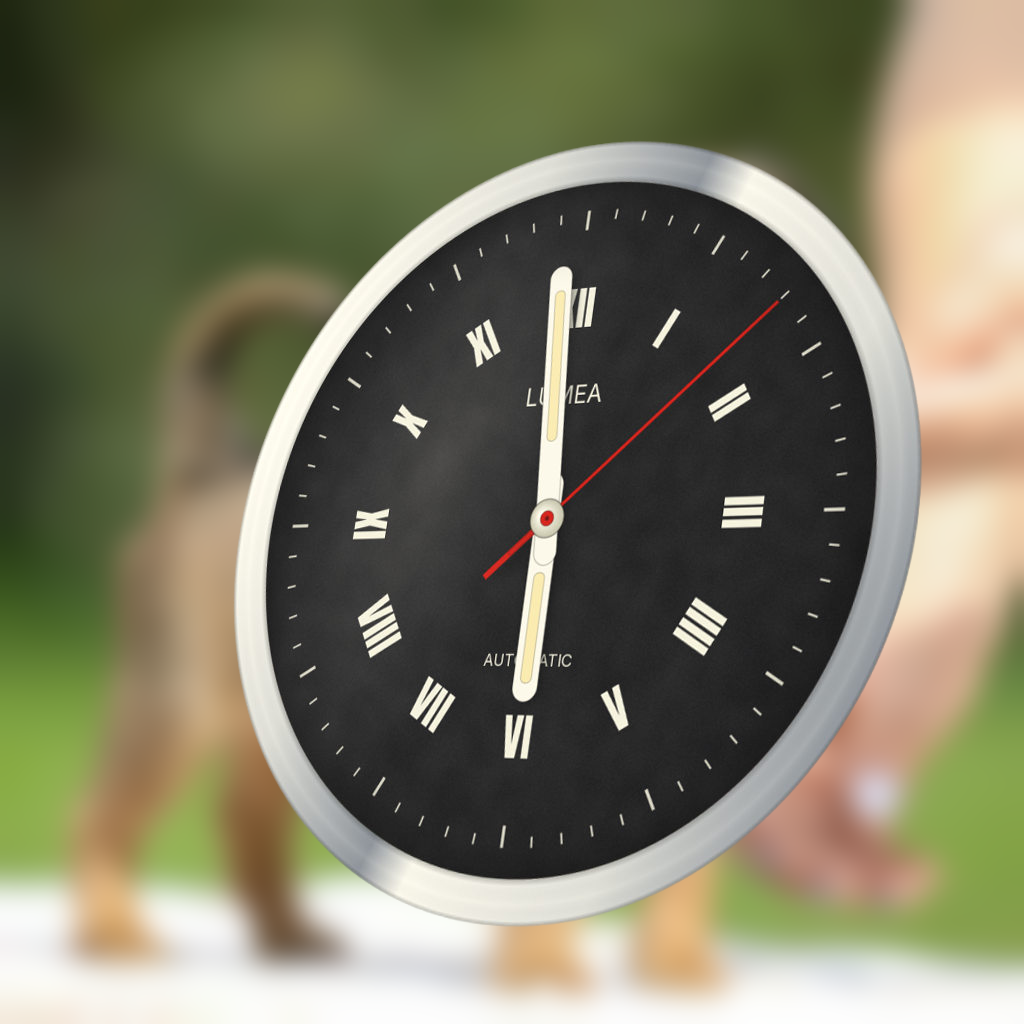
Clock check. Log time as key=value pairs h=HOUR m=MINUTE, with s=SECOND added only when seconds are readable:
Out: h=5 m=59 s=8
